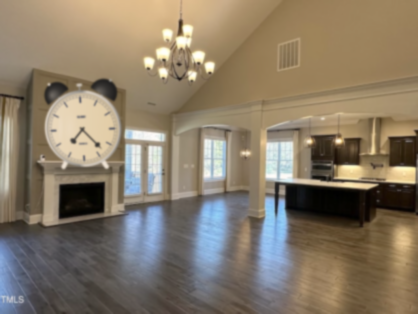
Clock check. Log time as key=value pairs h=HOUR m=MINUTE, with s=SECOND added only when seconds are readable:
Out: h=7 m=23
